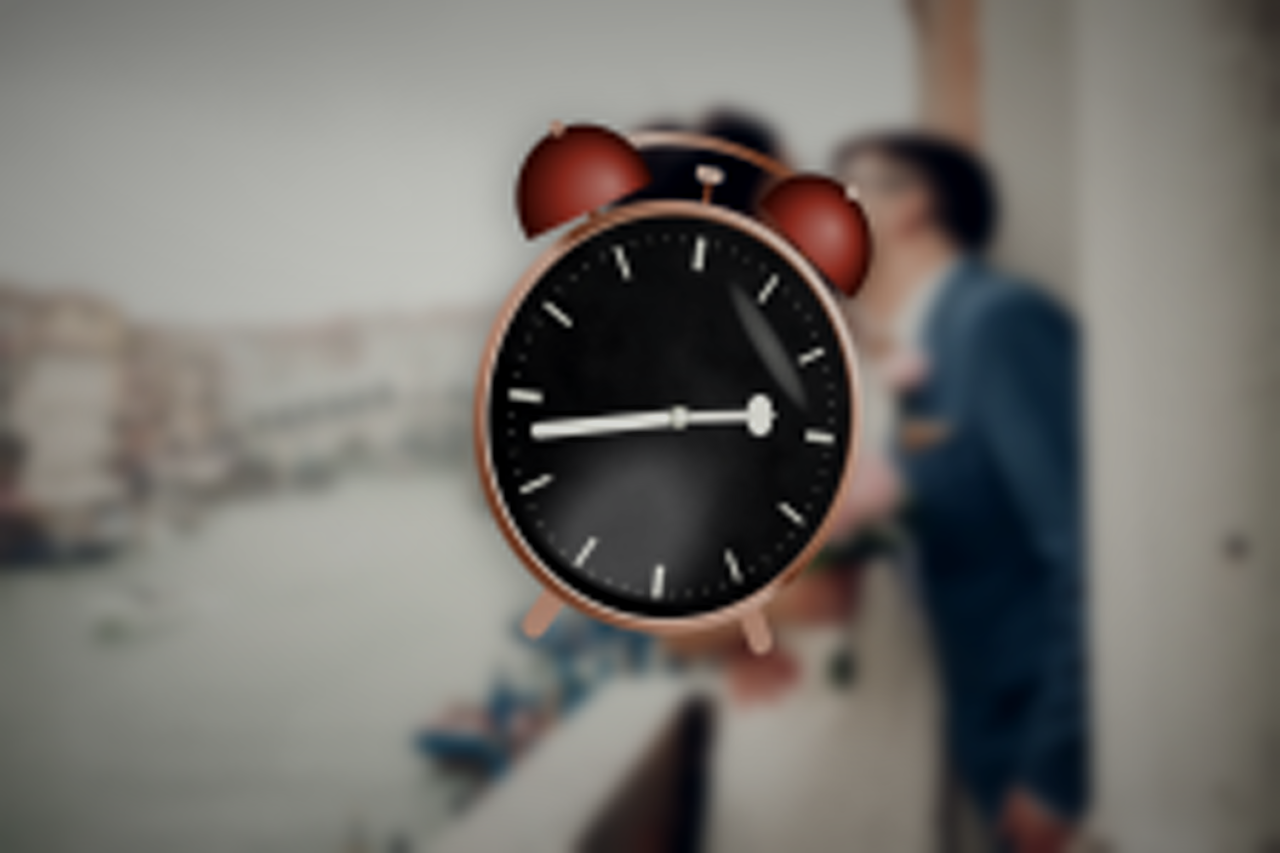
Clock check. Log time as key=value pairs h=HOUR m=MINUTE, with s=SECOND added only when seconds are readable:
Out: h=2 m=43
